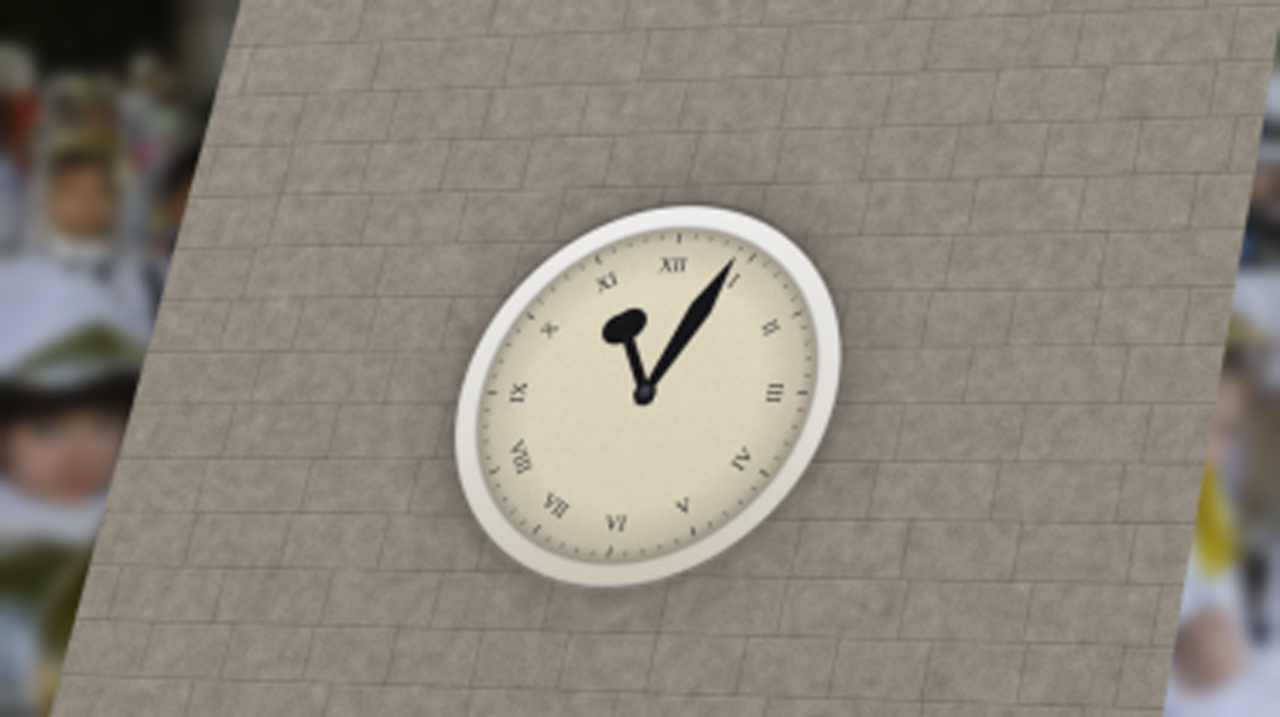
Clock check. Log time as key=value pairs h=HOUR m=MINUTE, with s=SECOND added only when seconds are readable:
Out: h=11 m=4
